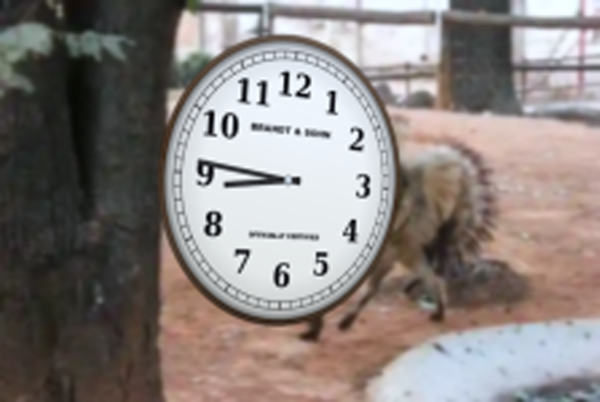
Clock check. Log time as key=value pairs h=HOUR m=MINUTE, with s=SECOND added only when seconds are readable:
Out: h=8 m=46
